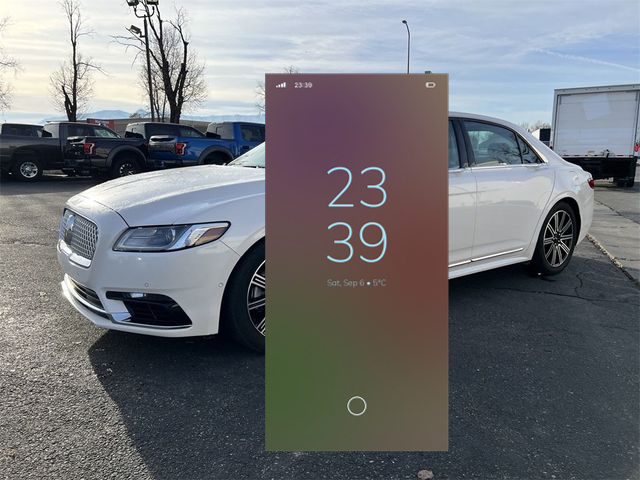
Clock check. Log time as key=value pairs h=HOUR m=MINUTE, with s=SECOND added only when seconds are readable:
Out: h=23 m=39
